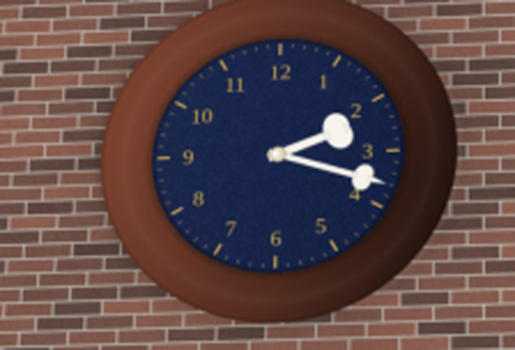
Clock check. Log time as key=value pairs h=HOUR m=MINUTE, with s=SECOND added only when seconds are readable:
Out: h=2 m=18
